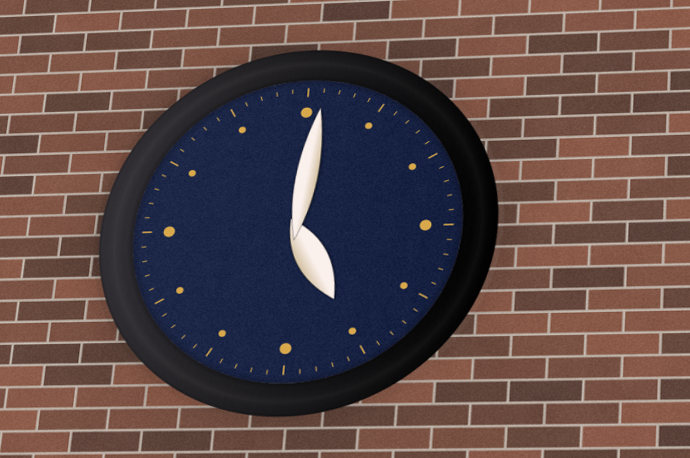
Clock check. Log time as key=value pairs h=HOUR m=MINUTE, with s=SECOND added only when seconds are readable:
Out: h=5 m=1
